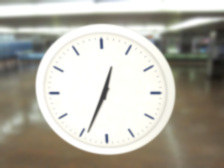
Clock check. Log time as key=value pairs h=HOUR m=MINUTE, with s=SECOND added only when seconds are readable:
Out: h=12 m=34
